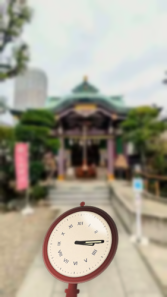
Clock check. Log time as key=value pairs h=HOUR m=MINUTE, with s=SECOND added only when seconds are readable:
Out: h=3 m=15
